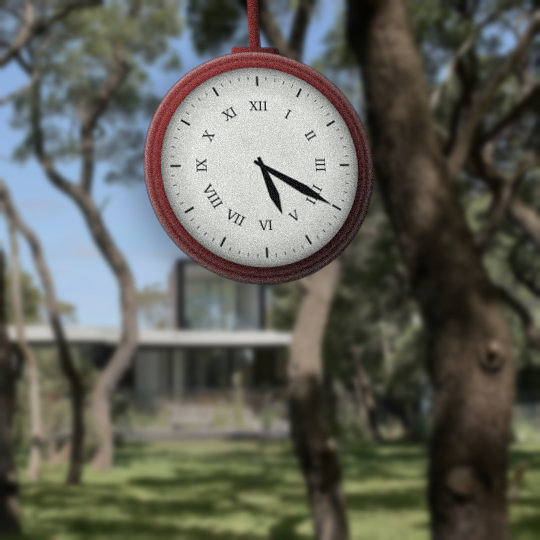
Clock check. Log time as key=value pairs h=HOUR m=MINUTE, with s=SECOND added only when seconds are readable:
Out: h=5 m=20
